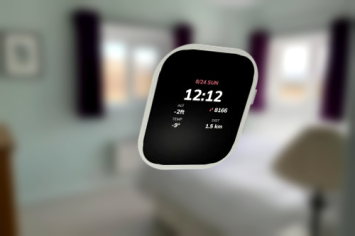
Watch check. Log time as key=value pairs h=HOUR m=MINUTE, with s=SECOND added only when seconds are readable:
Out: h=12 m=12
